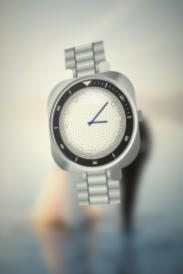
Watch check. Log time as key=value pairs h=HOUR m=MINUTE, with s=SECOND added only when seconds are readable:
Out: h=3 m=8
